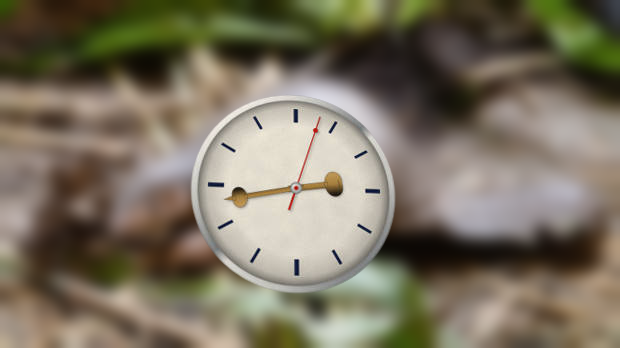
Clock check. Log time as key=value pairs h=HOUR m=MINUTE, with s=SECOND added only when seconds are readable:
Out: h=2 m=43 s=3
